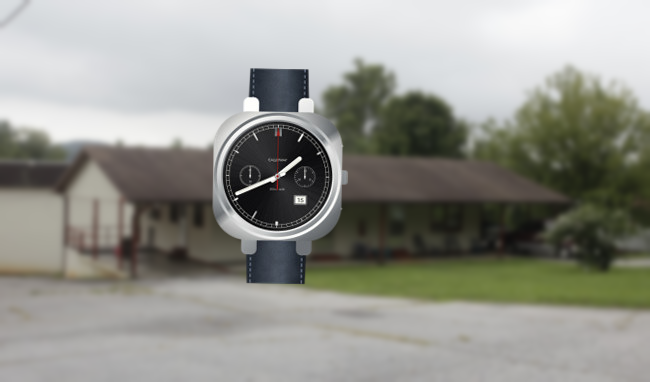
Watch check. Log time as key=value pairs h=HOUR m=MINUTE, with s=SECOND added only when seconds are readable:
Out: h=1 m=41
